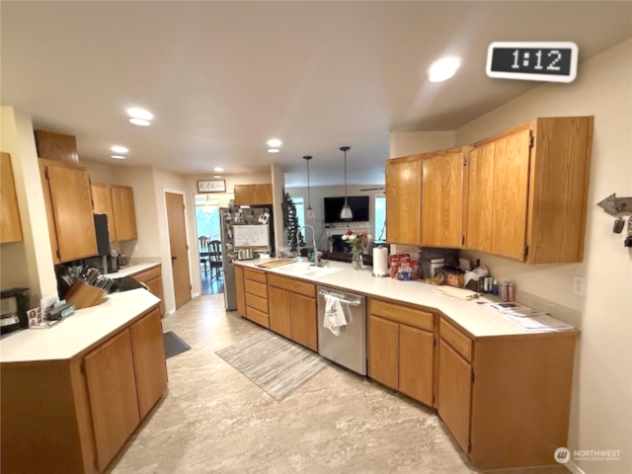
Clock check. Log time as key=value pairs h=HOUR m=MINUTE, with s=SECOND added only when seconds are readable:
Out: h=1 m=12
